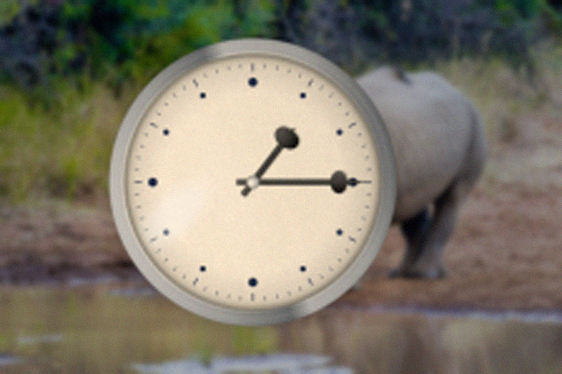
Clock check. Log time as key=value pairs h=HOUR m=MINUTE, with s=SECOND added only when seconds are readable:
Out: h=1 m=15
